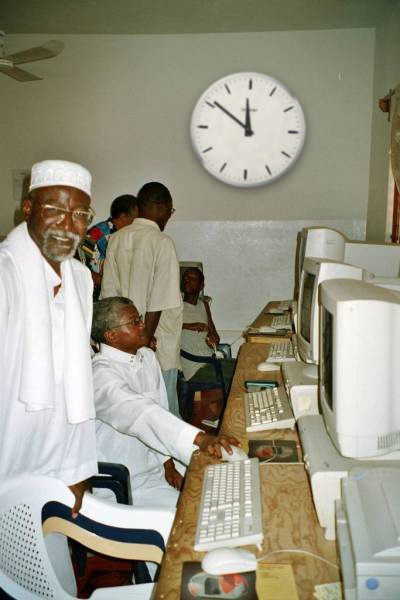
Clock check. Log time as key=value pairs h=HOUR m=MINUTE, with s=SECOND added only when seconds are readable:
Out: h=11 m=51
